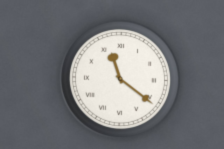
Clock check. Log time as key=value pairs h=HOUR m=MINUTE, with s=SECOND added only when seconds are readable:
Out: h=11 m=21
